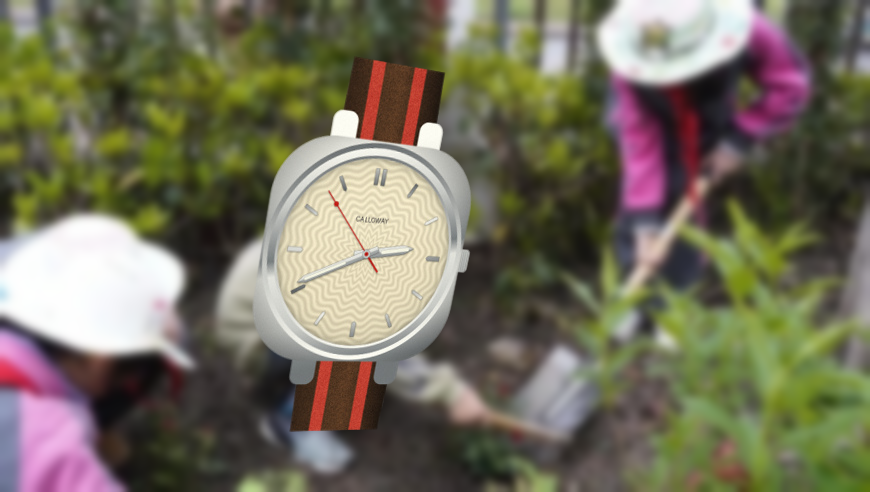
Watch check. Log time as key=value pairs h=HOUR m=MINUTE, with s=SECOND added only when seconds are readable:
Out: h=2 m=40 s=53
